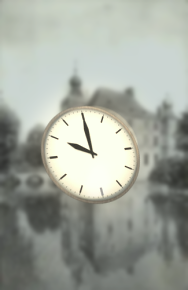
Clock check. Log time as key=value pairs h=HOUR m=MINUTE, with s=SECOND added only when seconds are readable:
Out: h=10 m=0
